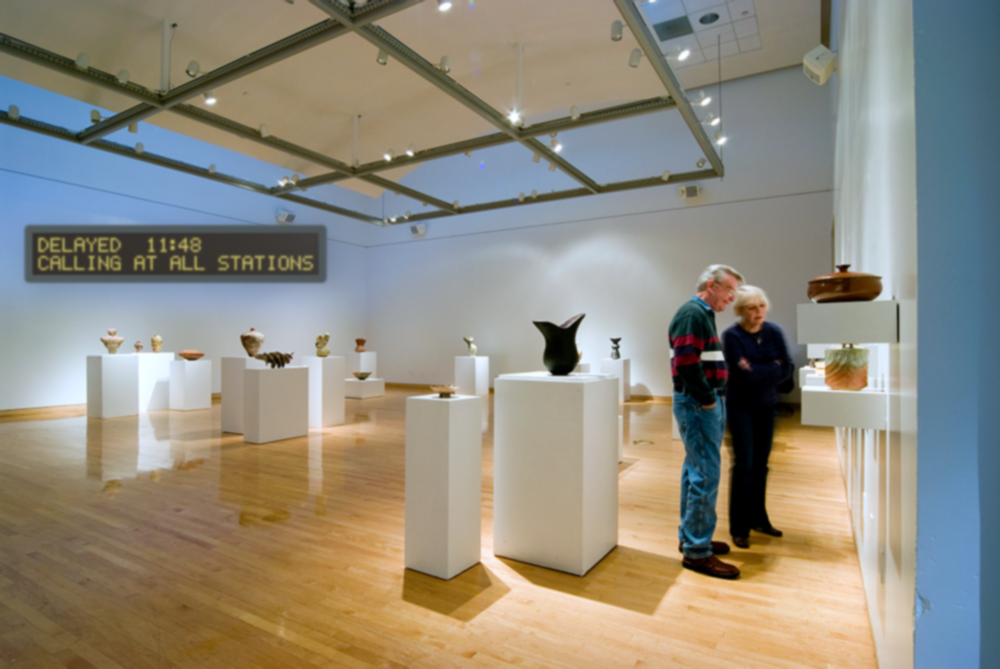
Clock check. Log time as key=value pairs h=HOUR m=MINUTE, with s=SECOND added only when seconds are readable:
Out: h=11 m=48
